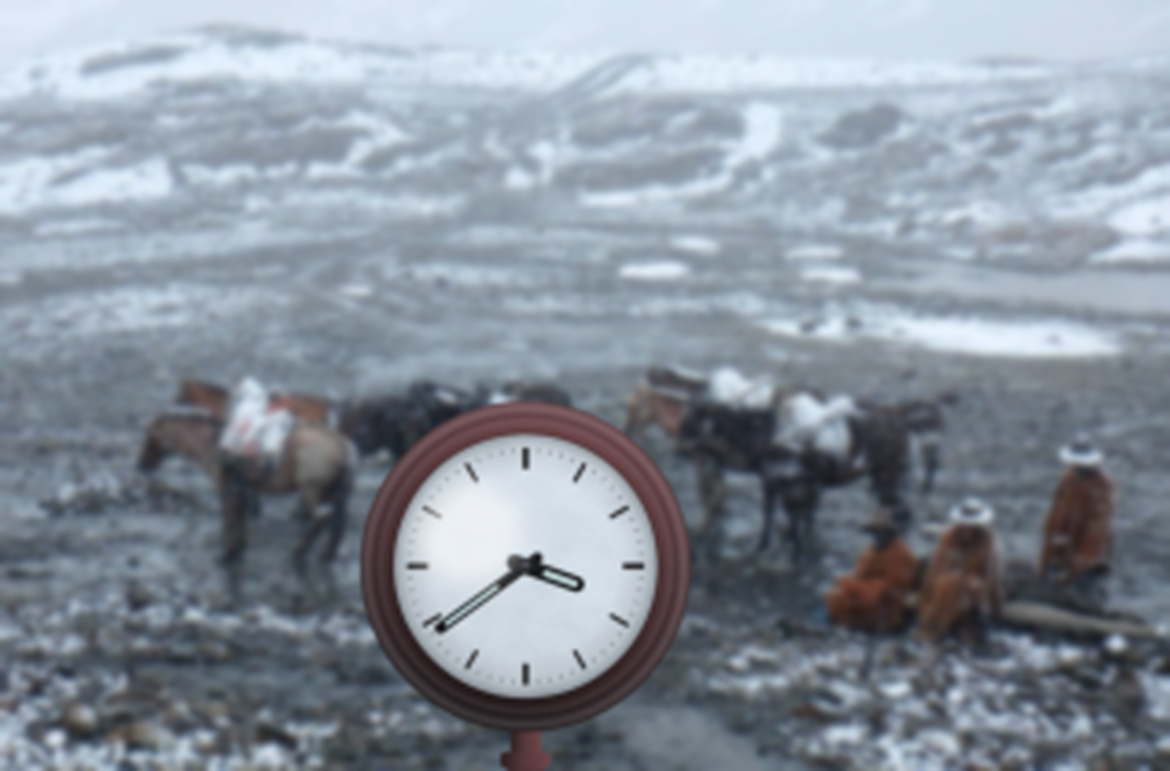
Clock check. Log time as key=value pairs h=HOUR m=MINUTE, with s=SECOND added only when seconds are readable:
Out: h=3 m=39
